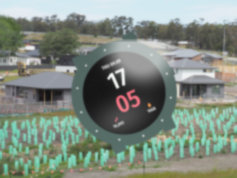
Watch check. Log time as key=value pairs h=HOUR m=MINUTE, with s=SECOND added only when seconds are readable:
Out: h=17 m=5
